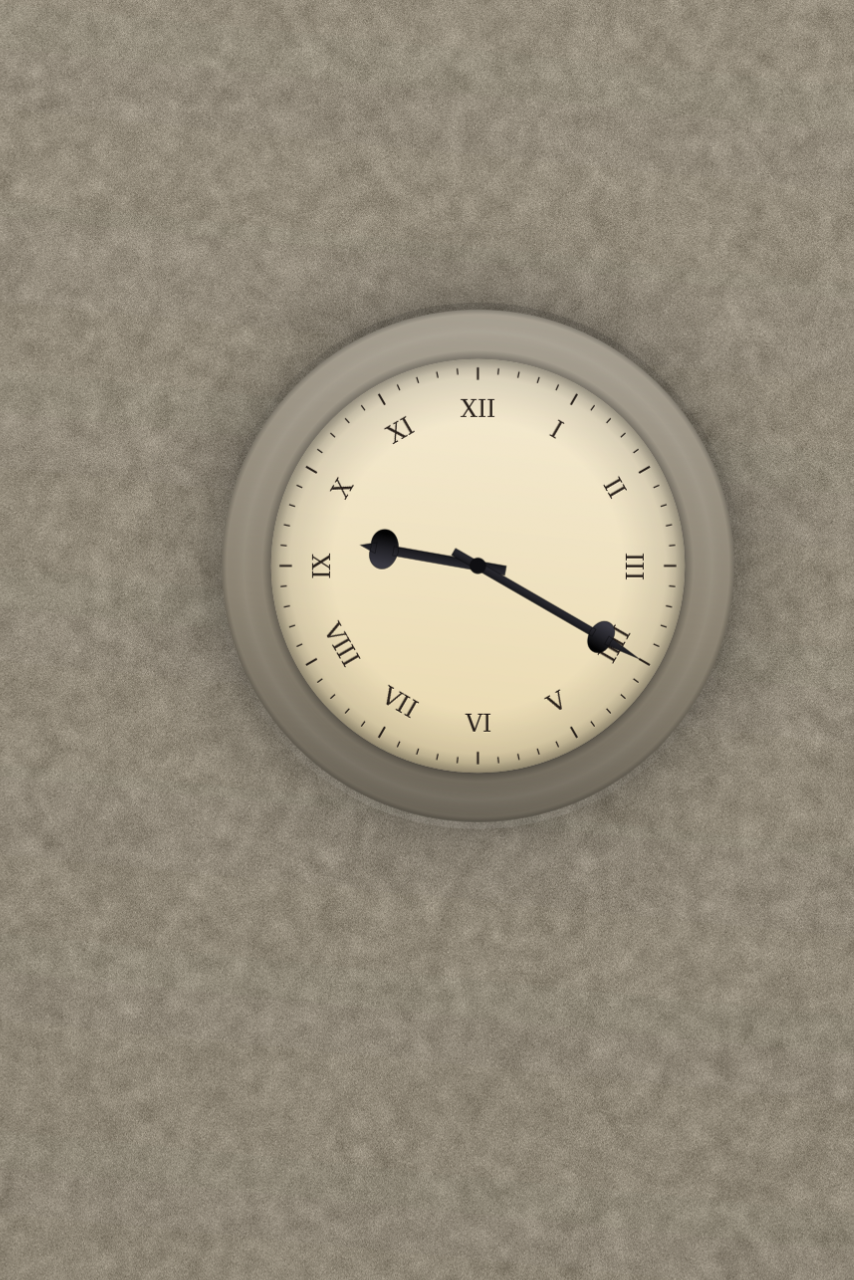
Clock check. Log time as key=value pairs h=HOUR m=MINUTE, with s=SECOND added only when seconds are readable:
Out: h=9 m=20
